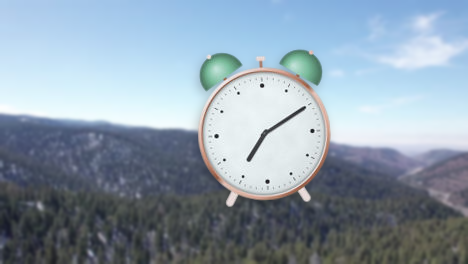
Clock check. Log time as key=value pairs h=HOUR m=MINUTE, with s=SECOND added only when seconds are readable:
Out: h=7 m=10
